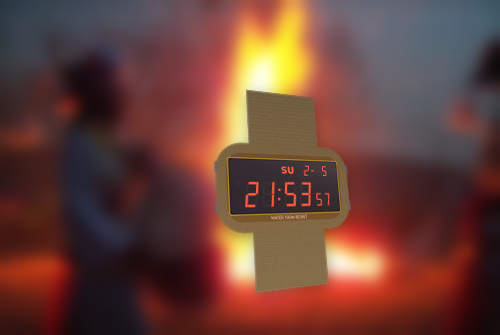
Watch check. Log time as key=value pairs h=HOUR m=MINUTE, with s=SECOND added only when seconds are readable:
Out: h=21 m=53 s=57
